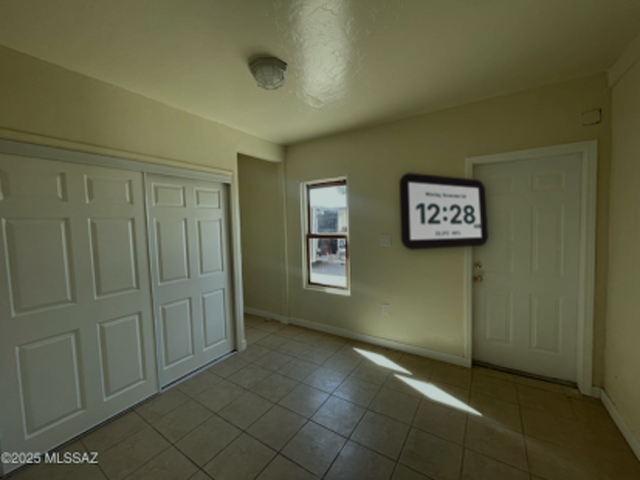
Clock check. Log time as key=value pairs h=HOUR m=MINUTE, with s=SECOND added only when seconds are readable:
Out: h=12 m=28
